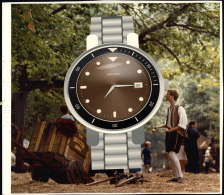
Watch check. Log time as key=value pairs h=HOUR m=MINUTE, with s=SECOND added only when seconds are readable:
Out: h=7 m=15
